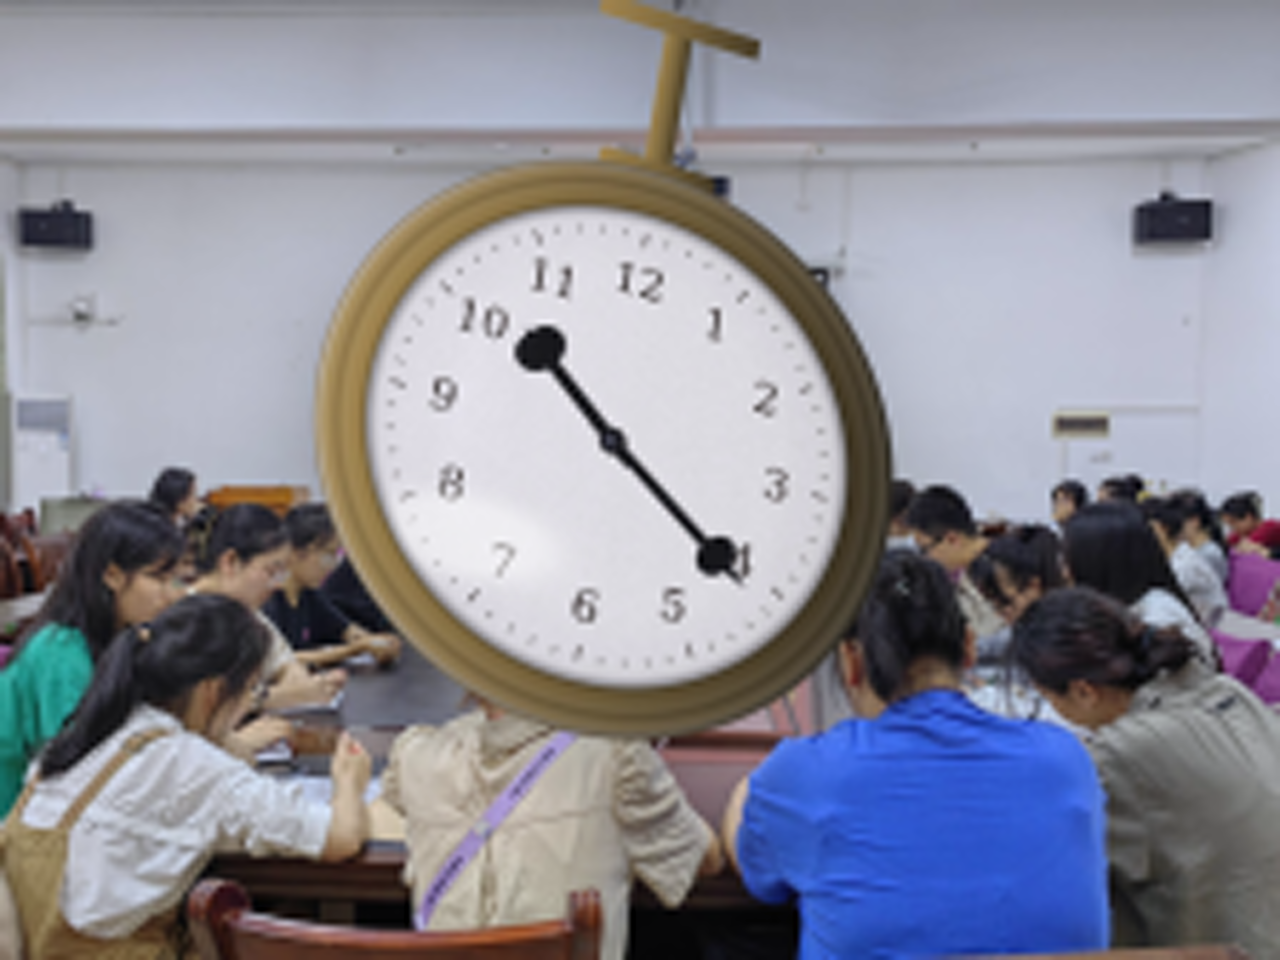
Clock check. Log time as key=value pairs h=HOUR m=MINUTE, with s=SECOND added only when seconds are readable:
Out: h=10 m=21
